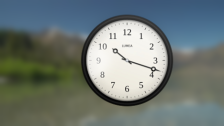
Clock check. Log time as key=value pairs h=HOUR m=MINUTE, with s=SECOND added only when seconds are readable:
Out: h=10 m=18
